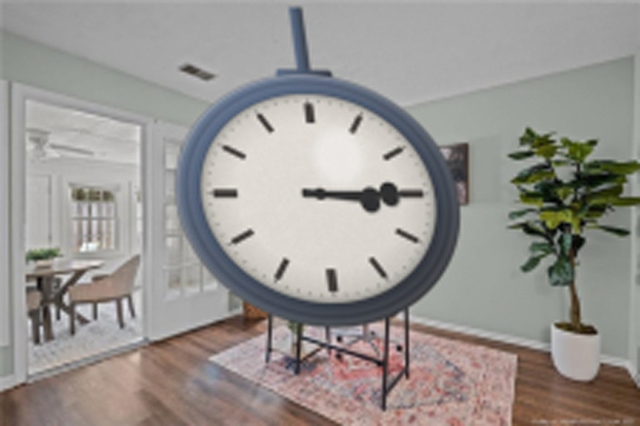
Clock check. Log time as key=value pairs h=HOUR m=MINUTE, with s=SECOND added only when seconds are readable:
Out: h=3 m=15
